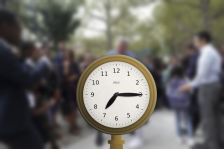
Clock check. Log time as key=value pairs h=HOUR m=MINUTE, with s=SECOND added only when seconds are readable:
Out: h=7 m=15
